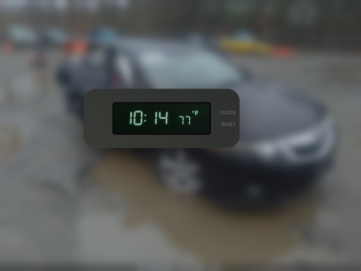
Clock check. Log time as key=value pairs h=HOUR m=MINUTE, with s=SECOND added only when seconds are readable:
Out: h=10 m=14
